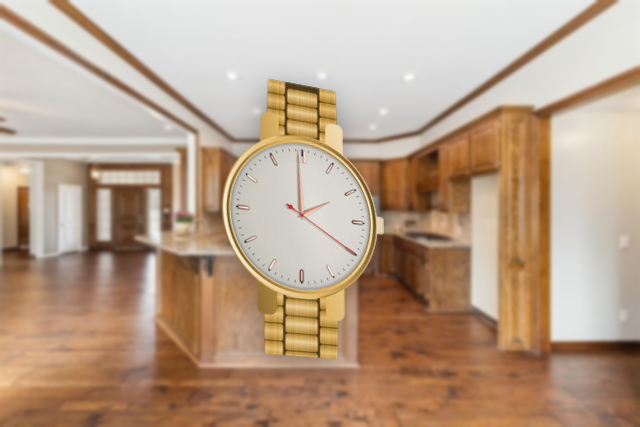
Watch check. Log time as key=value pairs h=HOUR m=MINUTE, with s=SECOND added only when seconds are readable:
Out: h=1 m=59 s=20
